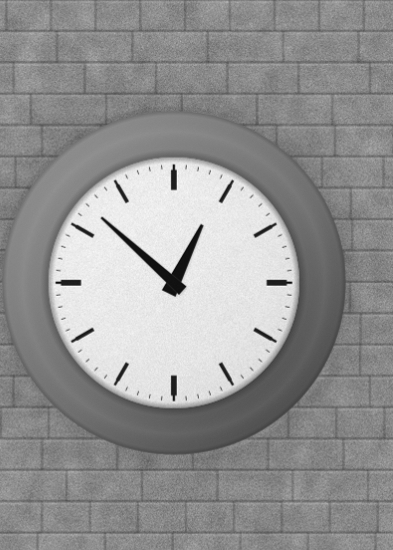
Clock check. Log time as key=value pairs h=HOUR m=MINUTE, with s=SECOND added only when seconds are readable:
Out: h=12 m=52
